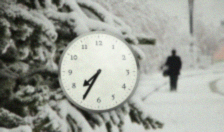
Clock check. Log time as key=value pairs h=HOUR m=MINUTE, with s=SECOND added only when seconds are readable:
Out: h=7 m=35
